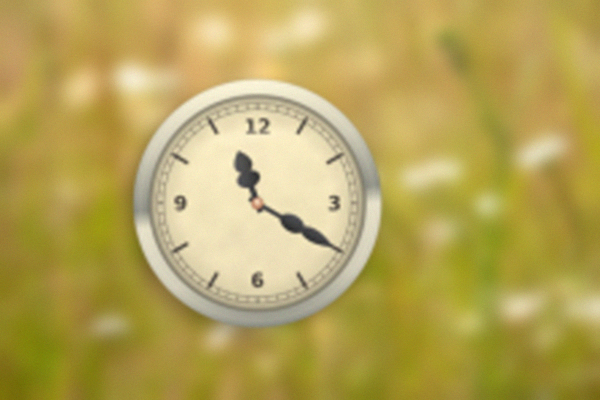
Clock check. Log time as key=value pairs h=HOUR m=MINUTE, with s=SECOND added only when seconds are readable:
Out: h=11 m=20
